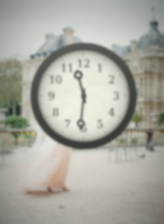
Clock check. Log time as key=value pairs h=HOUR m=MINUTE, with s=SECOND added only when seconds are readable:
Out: h=11 m=31
